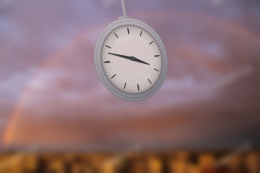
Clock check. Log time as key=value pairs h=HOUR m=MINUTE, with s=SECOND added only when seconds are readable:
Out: h=3 m=48
